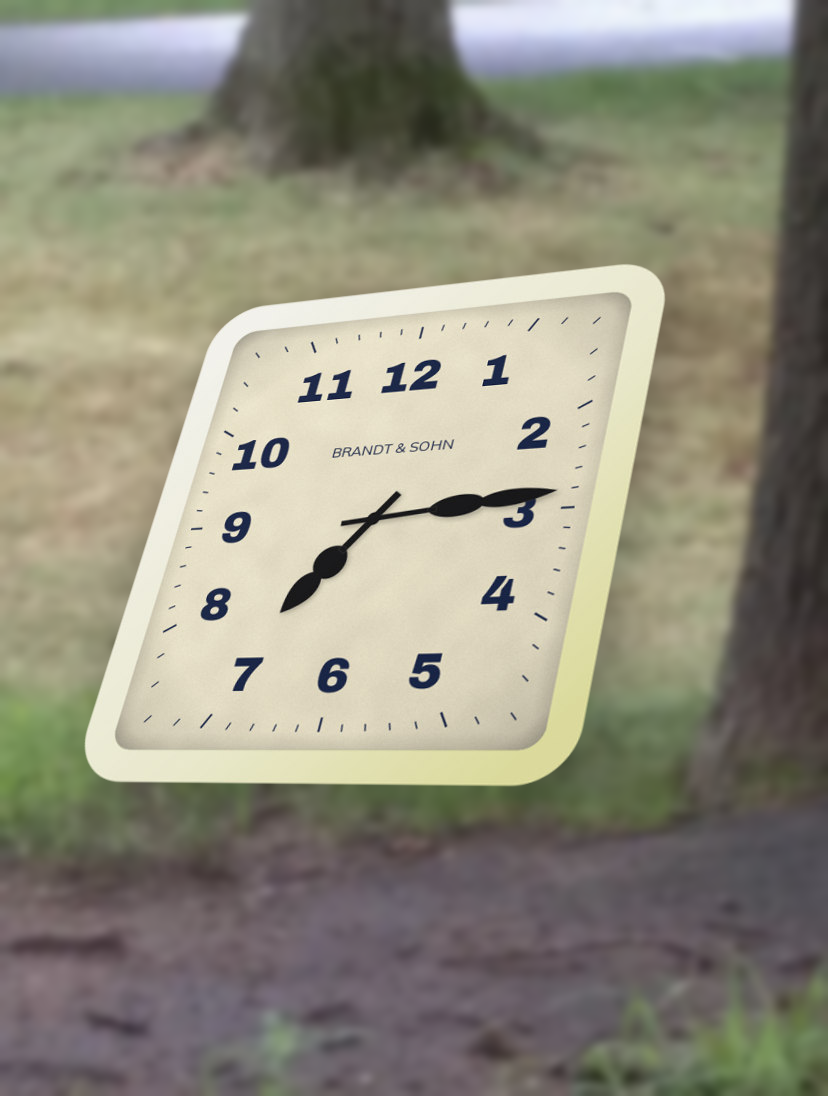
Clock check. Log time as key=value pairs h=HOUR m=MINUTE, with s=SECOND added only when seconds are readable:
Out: h=7 m=14
